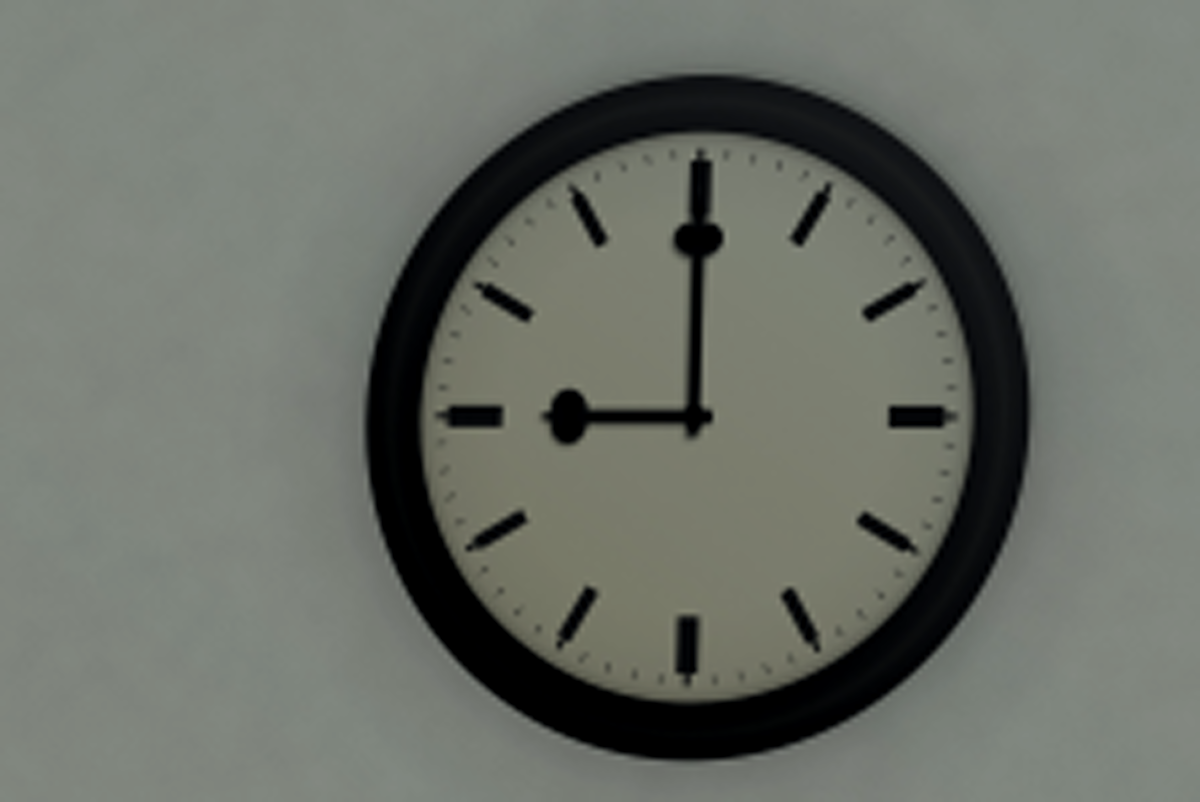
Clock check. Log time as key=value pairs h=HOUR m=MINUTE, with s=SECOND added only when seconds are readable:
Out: h=9 m=0
